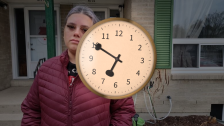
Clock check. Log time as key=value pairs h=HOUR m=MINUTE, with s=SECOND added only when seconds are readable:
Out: h=6 m=50
